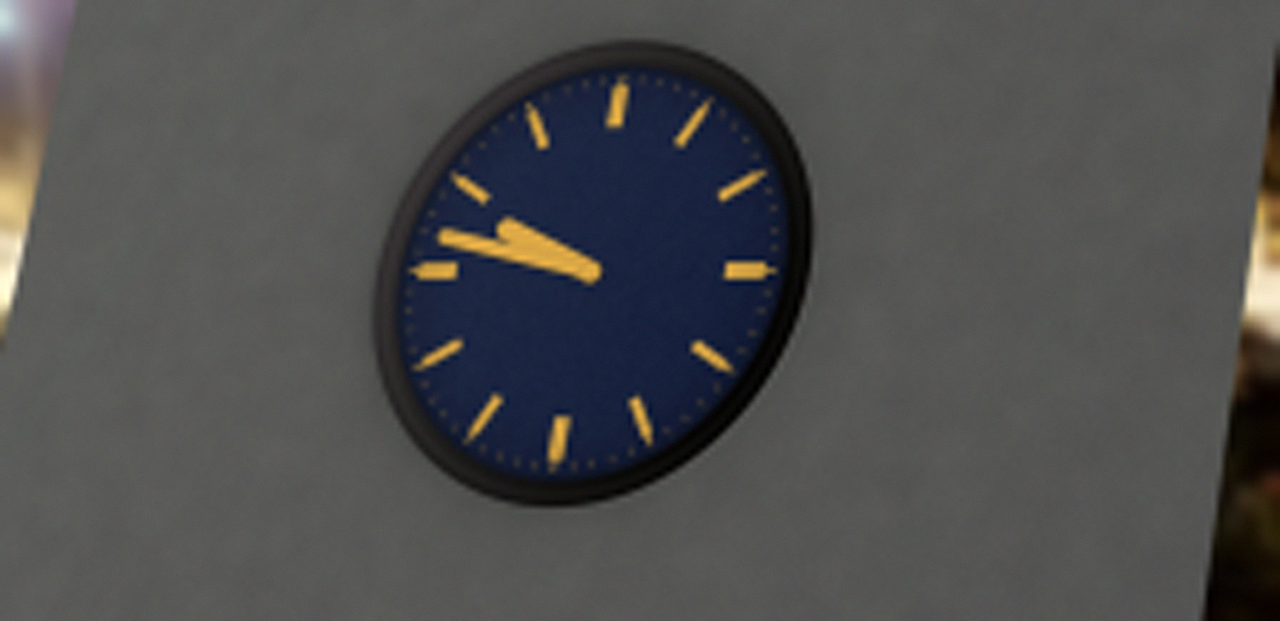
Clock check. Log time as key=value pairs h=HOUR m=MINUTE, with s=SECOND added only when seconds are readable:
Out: h=9 m=47
